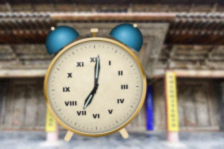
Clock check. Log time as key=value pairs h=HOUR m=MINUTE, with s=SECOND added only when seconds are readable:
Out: h=7 m=1
